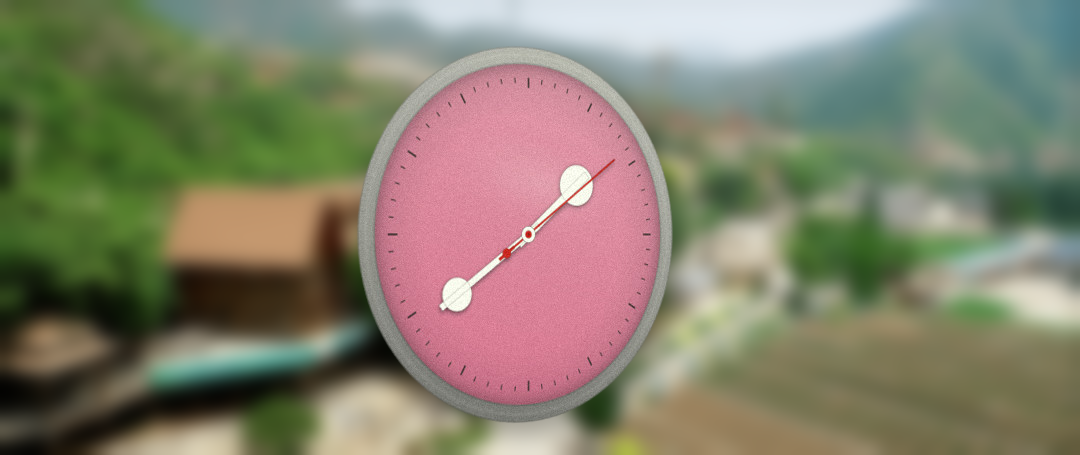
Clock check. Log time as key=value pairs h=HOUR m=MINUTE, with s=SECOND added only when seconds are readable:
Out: h=1 m=39 s=9
